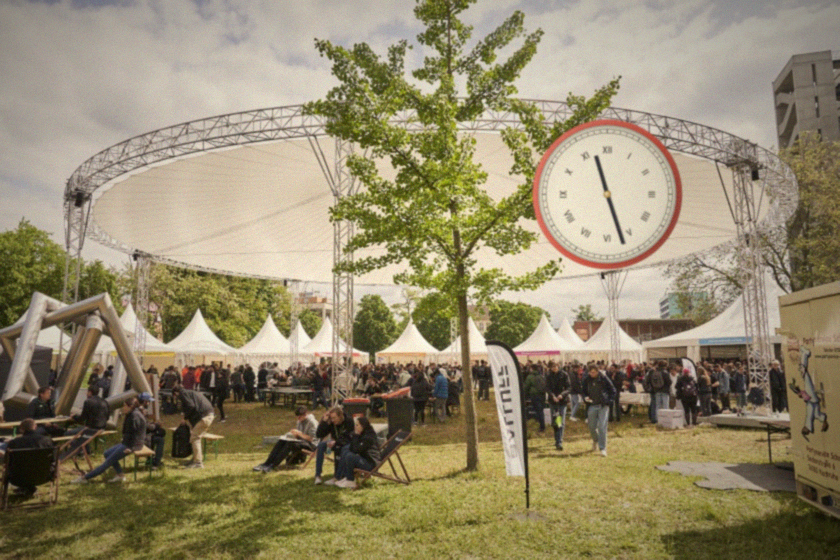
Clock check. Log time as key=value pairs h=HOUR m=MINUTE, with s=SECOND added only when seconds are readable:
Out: h=11 m=27
